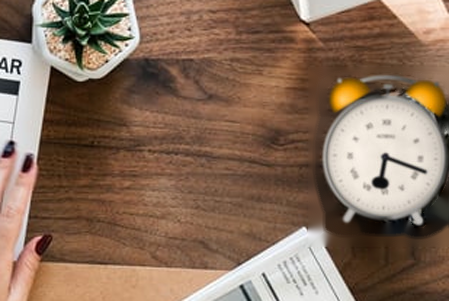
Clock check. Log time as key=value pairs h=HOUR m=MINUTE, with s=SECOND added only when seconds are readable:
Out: h=6 m=18
